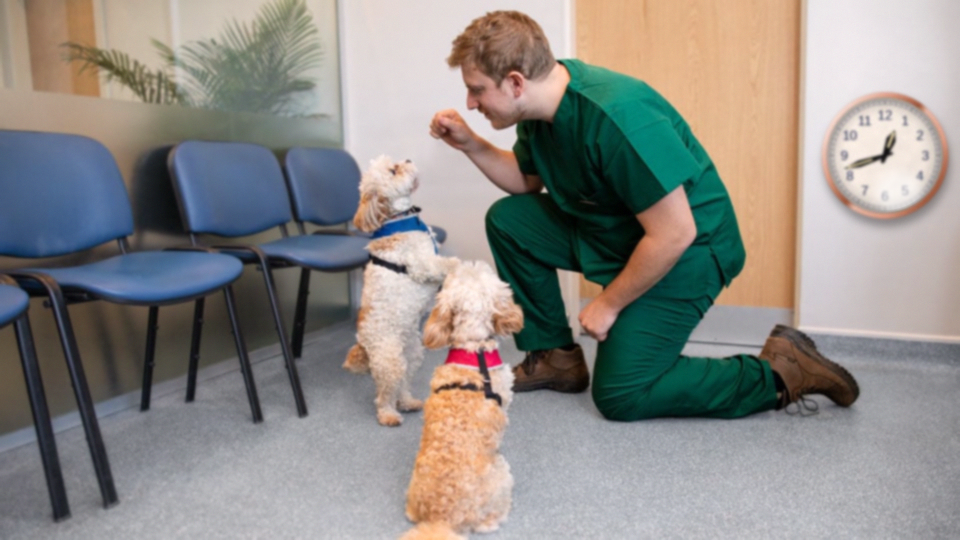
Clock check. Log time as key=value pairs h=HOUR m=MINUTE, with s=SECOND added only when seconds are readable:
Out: h=12 m=42
